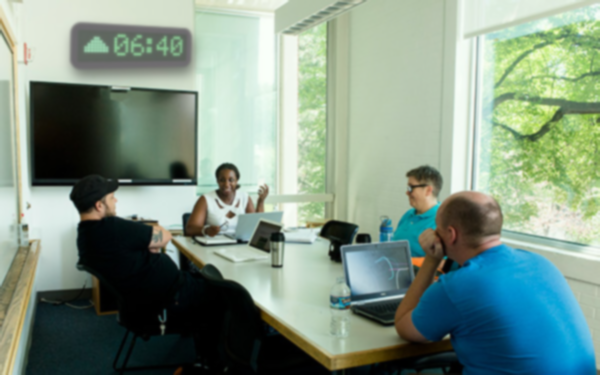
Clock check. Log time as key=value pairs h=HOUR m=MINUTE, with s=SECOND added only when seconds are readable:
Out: h=6 m=40
